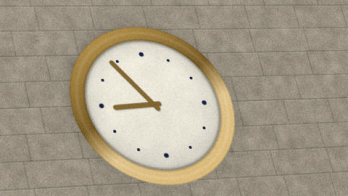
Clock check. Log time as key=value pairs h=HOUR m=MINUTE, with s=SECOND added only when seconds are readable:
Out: h=8 m=54
